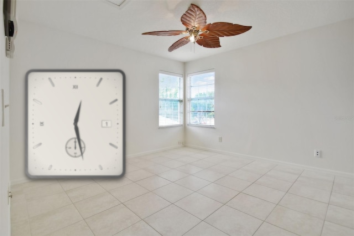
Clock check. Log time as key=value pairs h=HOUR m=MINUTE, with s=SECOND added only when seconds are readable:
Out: h=12 m=28
